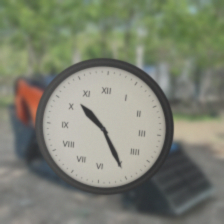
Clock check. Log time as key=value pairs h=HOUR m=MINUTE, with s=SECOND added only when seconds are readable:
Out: h=10 m=25
